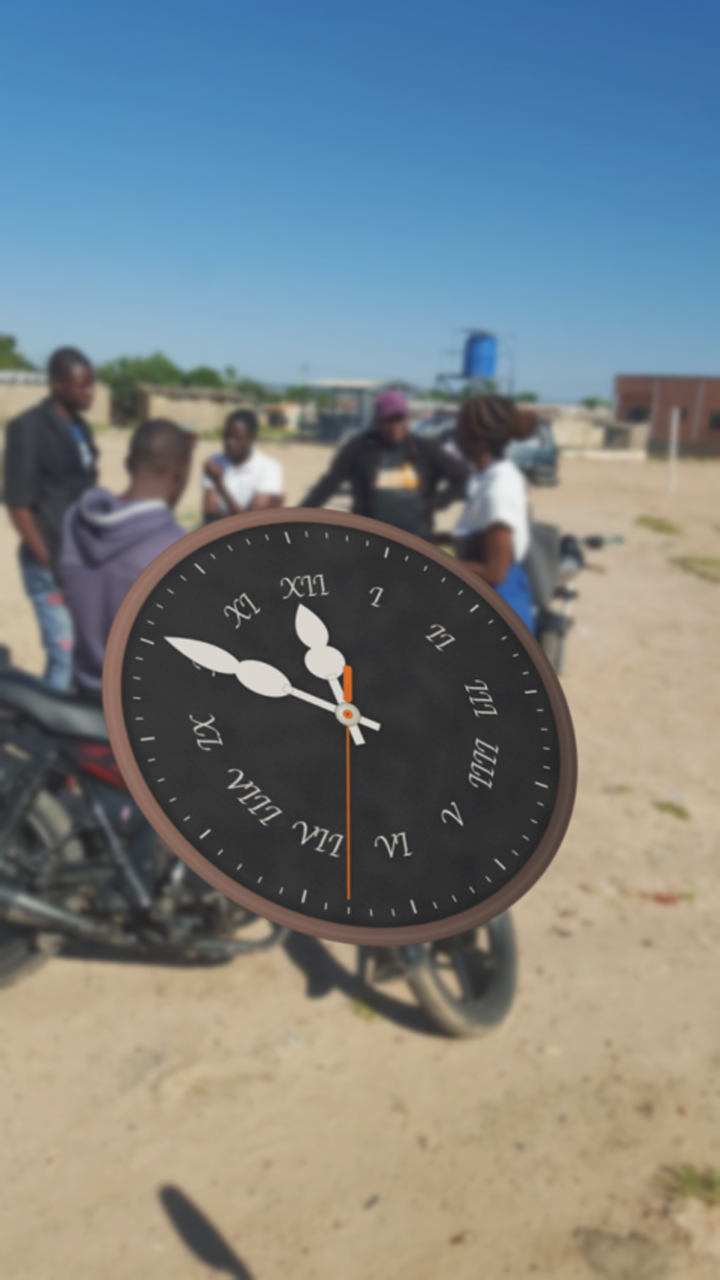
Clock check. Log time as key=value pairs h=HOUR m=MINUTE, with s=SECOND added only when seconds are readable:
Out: h=11 m=50 s=33
